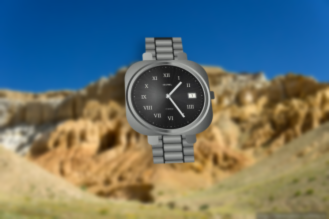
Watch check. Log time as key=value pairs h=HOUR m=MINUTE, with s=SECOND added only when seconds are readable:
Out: h=1 m=25
